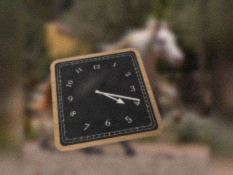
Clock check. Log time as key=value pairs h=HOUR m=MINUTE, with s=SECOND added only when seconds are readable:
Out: h=4 m=19
